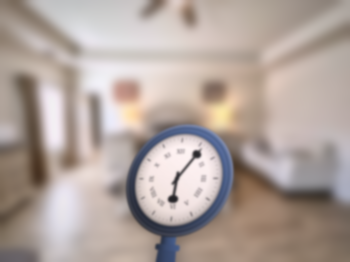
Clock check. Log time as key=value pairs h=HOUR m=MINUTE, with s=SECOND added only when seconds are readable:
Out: h=6 m=6
